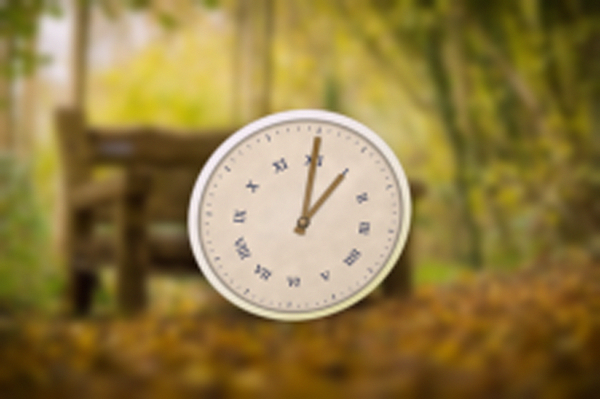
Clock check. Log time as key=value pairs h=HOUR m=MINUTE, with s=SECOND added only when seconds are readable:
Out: h=1 m=0
